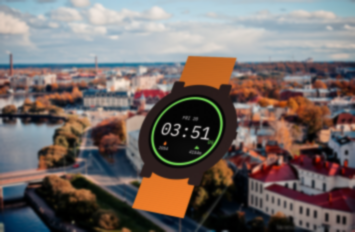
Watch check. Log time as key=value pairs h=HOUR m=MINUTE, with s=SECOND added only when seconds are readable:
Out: h=3 m=51
